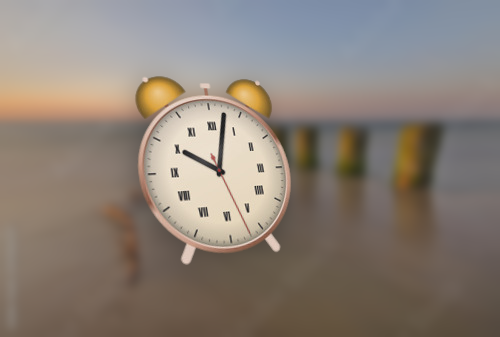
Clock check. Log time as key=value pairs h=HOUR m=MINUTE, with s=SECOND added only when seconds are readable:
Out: h=10 m=2 s=27
